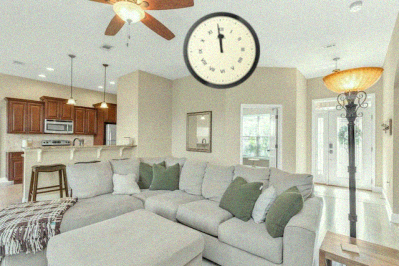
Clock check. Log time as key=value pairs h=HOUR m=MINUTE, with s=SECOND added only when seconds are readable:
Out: h=11 m=59
